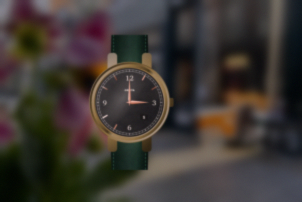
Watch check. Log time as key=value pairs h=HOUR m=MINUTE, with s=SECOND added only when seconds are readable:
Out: h=3 m=0
